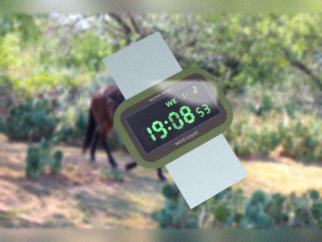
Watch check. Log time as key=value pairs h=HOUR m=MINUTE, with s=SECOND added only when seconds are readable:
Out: h=19 m=8 s=53
